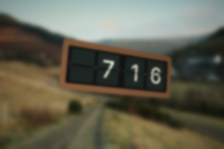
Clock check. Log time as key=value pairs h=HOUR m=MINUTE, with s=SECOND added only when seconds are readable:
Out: h=7 m=16
